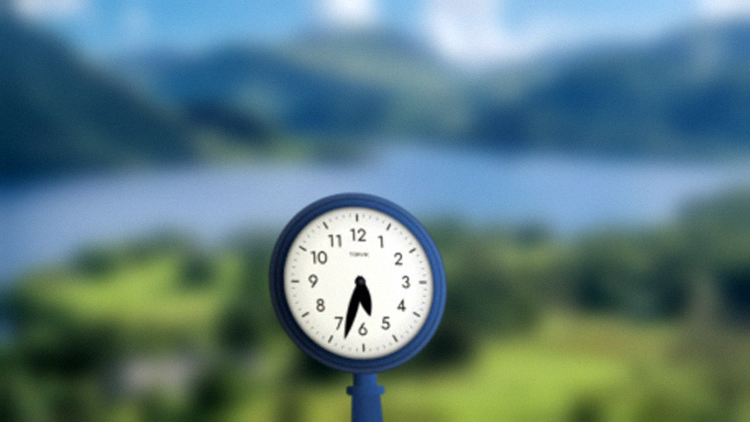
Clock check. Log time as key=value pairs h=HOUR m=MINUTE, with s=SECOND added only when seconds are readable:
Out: h=5 m=33
